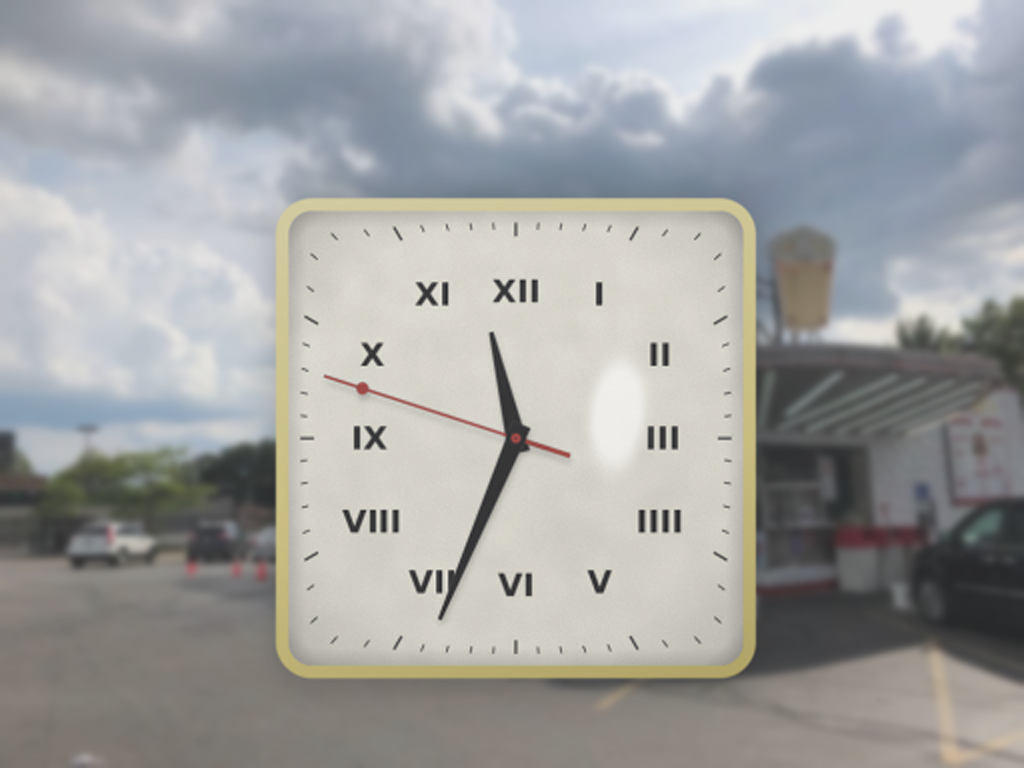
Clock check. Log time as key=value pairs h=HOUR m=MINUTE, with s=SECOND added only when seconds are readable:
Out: h=11 m=33 s=48
